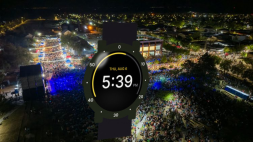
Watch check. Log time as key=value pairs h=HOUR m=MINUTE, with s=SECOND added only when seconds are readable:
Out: h=5 m=39
